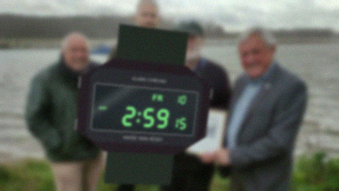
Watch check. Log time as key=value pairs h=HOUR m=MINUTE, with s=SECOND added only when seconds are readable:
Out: h=2 m=59
